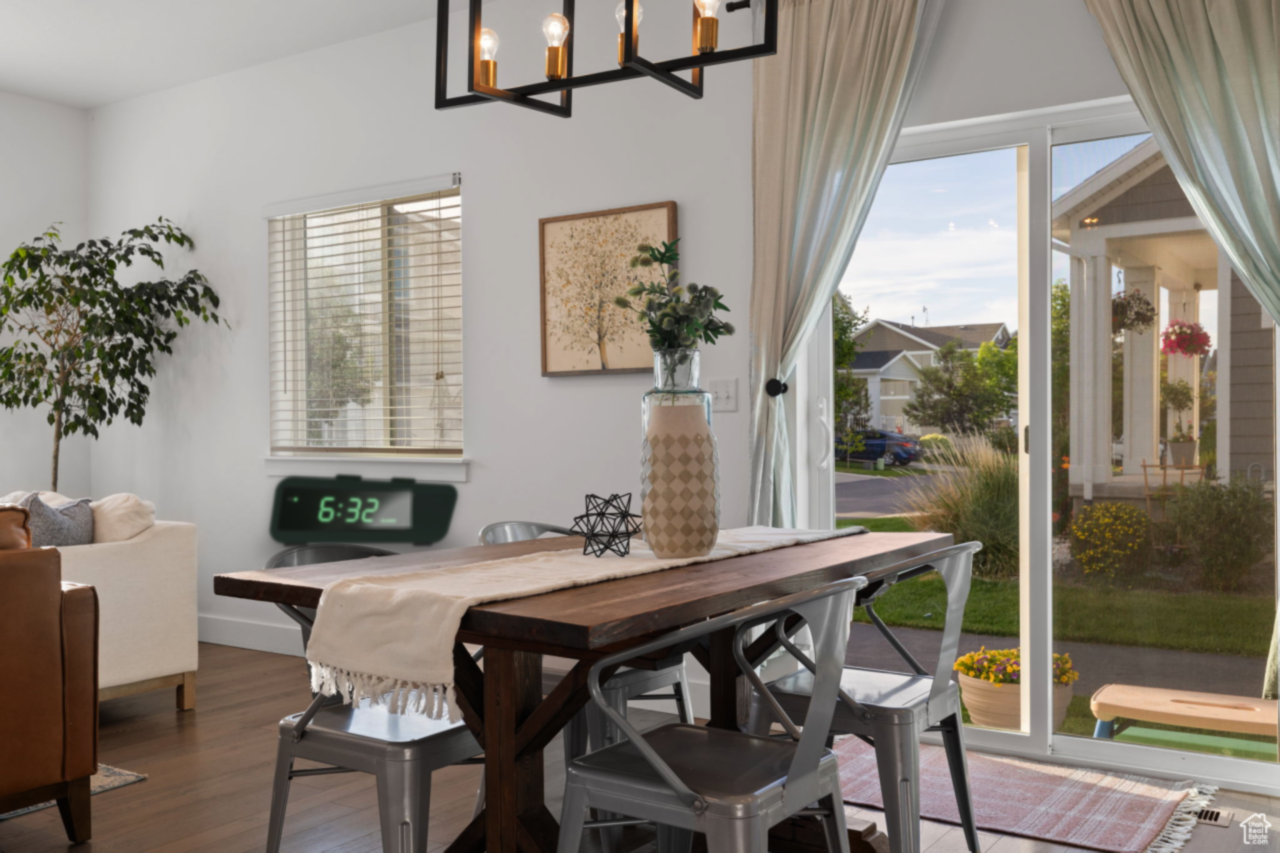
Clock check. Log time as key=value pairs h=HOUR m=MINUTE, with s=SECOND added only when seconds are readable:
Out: h=6 m=32
